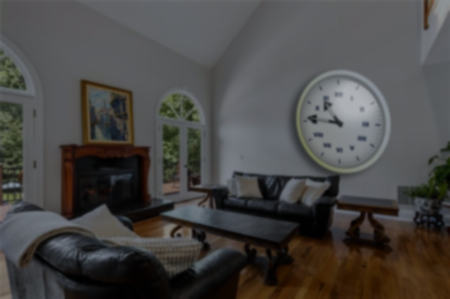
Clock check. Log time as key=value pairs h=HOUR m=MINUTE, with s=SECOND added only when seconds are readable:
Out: h=10 m=46
